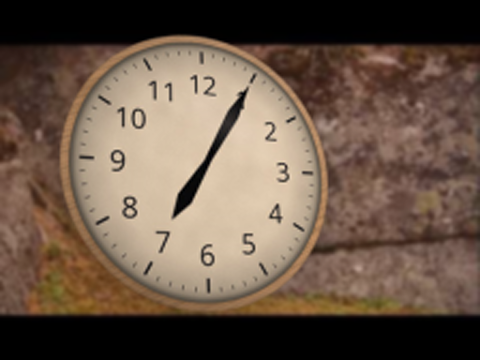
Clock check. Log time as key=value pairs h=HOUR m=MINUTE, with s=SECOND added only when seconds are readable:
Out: h=7 m=5
